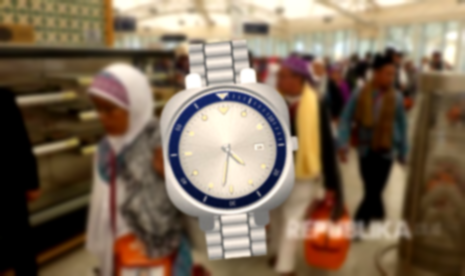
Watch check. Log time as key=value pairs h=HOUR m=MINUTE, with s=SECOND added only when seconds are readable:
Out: h=4 m=32
